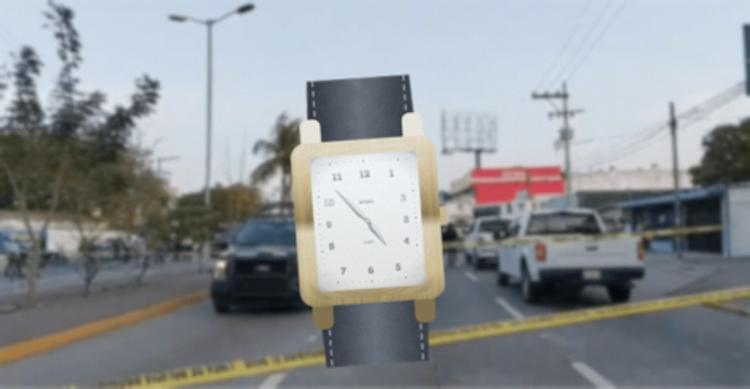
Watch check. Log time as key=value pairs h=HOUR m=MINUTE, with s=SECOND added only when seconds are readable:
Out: h=4 m=53
